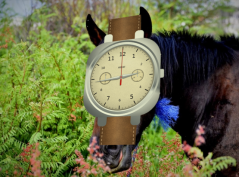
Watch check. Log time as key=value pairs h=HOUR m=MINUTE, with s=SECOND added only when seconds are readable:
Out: h=2 m=44
